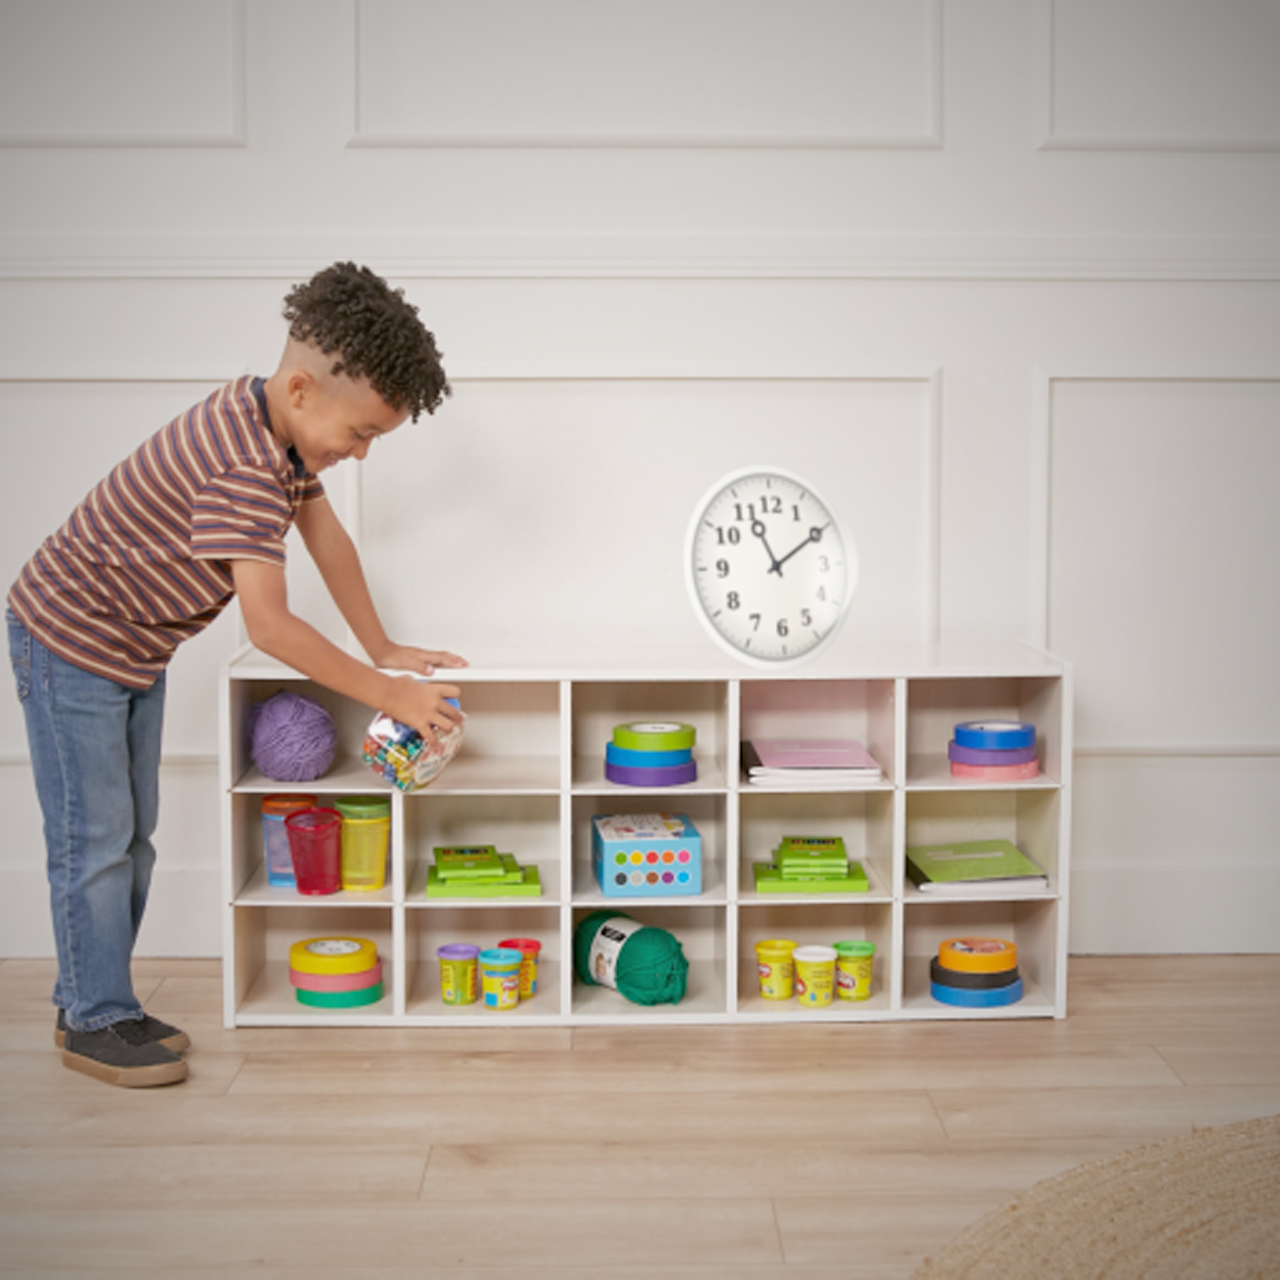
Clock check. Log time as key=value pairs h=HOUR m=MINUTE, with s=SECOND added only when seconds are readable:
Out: h=11 m=10
